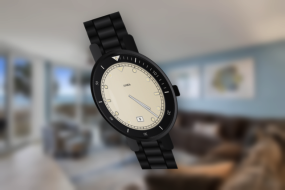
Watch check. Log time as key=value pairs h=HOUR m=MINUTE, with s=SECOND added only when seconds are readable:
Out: h=4 m=23
